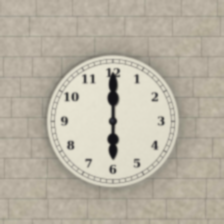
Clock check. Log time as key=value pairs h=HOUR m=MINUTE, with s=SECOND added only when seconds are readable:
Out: h=6 m=0
